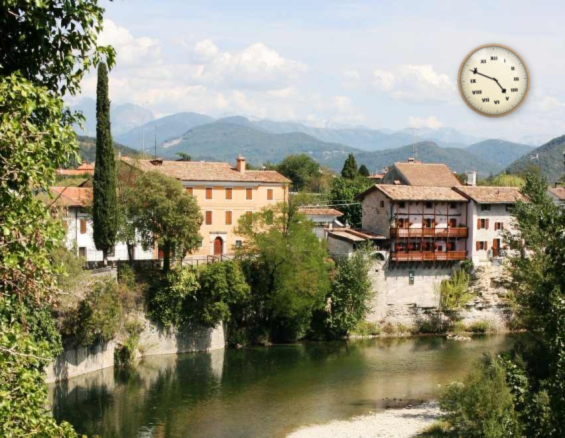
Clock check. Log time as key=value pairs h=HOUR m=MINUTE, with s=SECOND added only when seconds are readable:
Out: h=4 m=49
